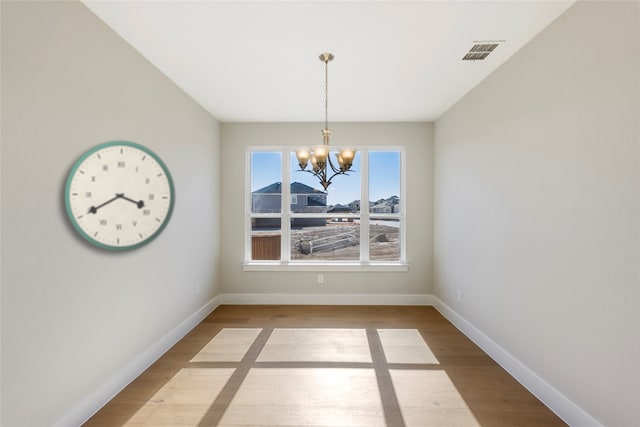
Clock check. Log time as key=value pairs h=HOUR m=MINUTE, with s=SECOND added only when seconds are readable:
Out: h=3 m=40
